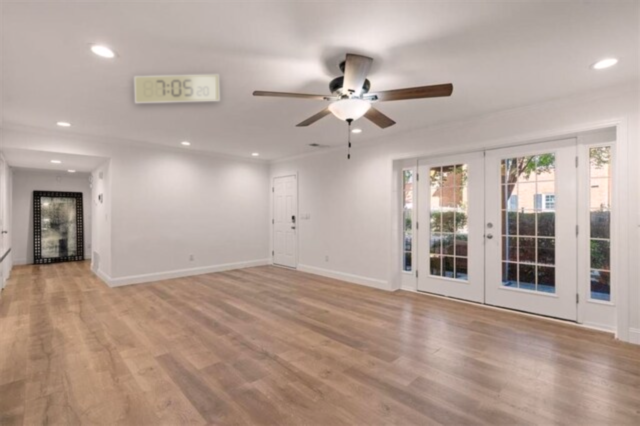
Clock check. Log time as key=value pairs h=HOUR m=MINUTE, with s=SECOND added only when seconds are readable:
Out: h=7 m=5
